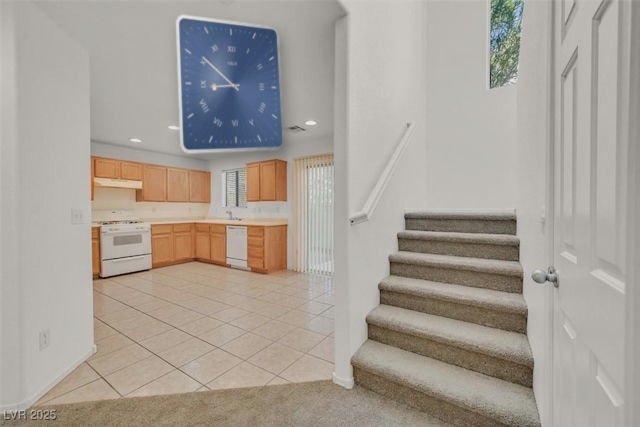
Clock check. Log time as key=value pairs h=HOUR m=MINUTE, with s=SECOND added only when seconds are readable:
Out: h=8 m=51
